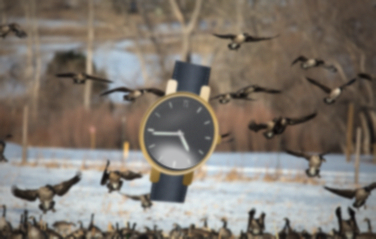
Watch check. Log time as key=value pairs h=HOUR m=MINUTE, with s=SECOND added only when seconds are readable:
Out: h=4 m=44
